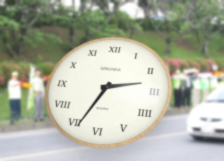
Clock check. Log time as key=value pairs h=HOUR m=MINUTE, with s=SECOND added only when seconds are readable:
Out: h=2 m=34
